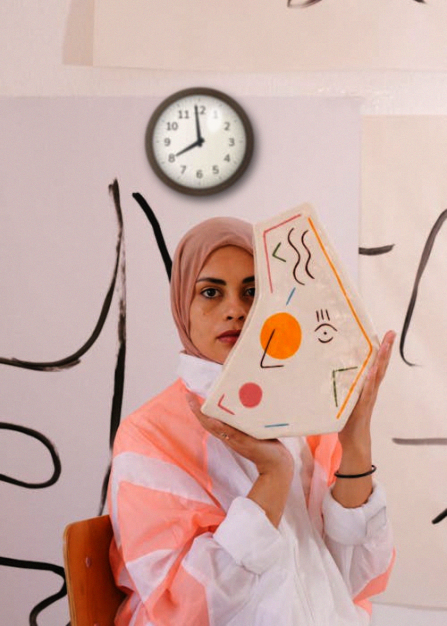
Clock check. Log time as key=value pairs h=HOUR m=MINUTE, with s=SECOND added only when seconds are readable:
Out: h=7 m=59
